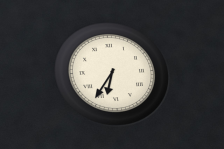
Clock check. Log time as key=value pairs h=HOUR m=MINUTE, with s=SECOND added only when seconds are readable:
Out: h=6 m=36
